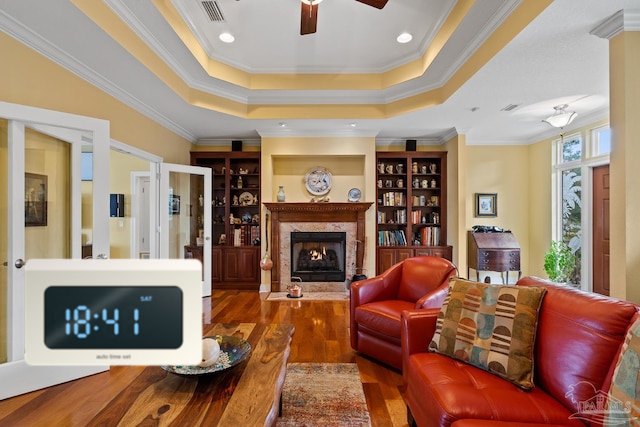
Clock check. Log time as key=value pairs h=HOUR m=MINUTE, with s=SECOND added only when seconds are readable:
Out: h=18 m=41
